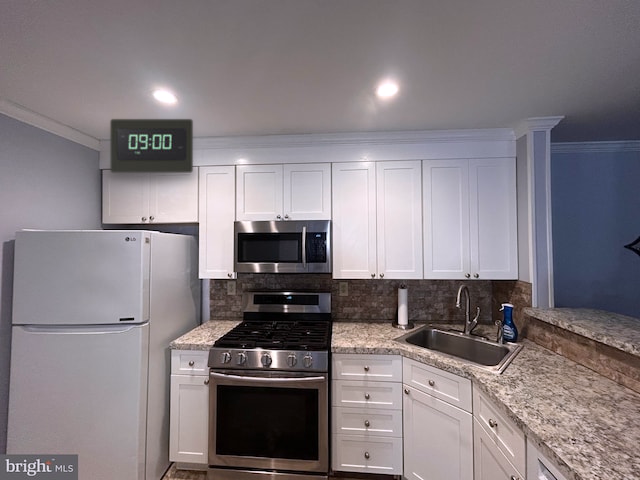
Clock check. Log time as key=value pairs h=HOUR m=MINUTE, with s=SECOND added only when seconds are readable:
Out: h=9 m=0
